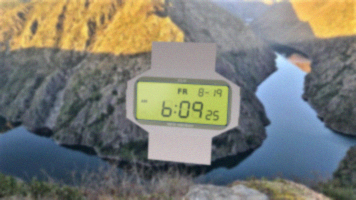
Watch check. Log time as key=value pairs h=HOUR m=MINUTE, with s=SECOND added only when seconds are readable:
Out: h=6 m=9
